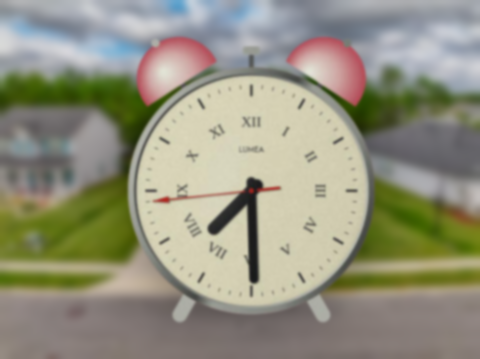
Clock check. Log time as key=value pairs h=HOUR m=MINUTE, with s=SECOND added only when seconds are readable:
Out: h=7 m=29 s=44
